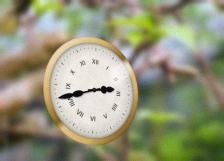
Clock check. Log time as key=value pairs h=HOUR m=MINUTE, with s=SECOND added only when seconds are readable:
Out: h=2 m=42
